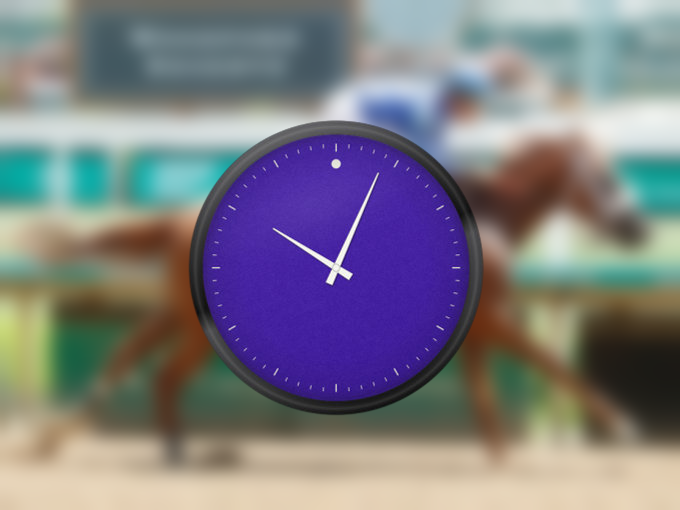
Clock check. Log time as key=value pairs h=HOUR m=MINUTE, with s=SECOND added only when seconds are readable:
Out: h=10 m=4
